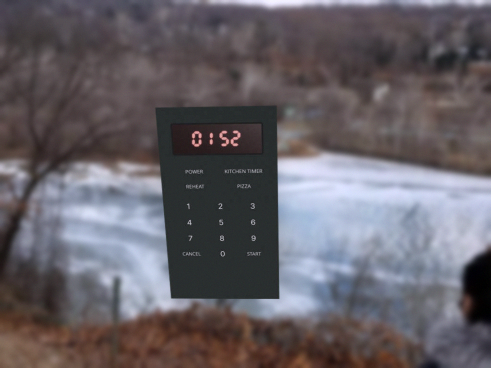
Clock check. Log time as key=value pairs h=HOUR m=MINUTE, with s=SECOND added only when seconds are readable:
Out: h=1 m=52
